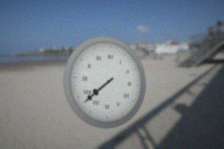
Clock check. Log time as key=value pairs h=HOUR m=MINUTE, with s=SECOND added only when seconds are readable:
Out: h=7 m=38
